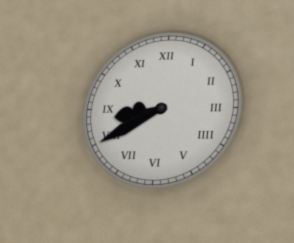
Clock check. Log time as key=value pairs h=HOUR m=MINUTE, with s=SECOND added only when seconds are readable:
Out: h=8 m=40
